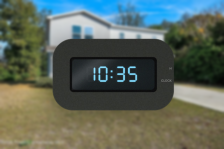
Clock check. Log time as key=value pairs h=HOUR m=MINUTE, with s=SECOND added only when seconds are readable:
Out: h=10 m=35
